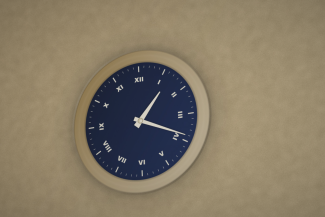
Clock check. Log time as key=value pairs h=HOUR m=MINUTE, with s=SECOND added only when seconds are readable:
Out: h=1 m=19
